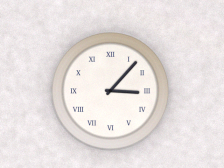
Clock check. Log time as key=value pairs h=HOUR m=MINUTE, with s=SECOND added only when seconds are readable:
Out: h=3 m=7
